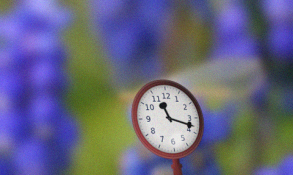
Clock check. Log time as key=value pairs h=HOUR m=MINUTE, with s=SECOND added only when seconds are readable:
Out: h=11 m=18
